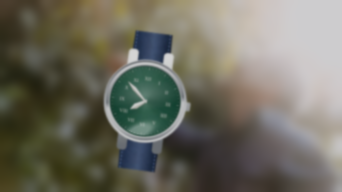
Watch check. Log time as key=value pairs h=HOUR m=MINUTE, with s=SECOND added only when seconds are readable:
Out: h=7 m=52
